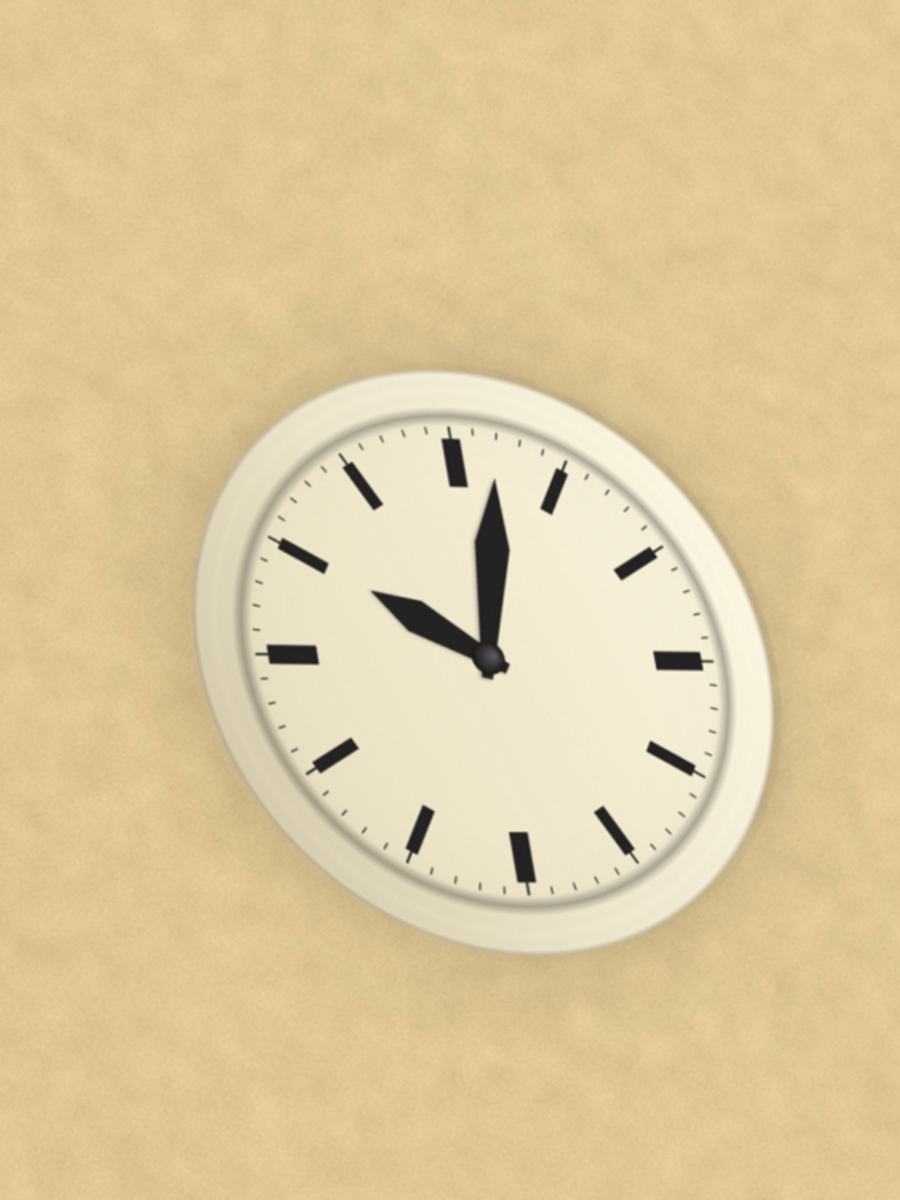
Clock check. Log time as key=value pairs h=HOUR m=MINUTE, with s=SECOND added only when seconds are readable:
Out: h=10 m=2
